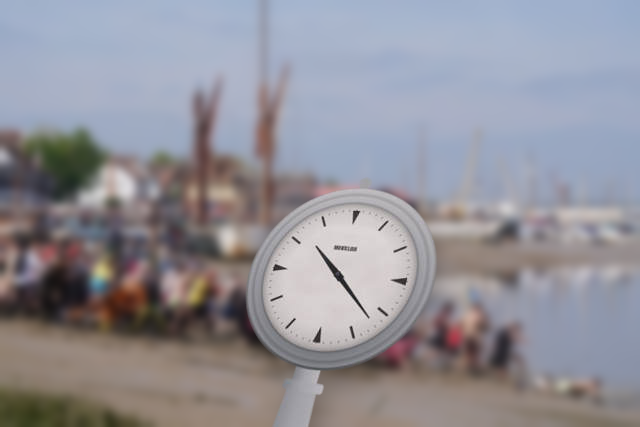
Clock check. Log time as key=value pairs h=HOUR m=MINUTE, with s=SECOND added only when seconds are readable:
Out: h=10 m=22
